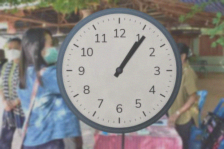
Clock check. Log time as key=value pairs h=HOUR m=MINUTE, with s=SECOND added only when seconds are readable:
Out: h=1 m=6
